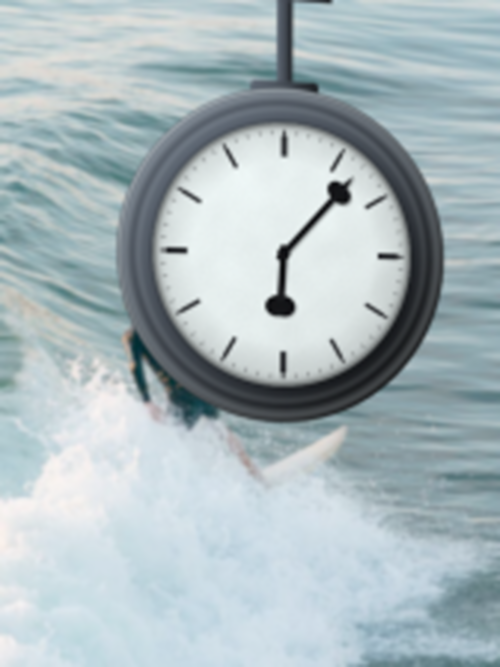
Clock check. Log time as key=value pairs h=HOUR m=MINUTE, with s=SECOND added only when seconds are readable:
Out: h=6 m=7
